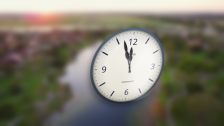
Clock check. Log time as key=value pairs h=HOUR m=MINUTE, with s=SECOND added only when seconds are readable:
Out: h=11 m=57
